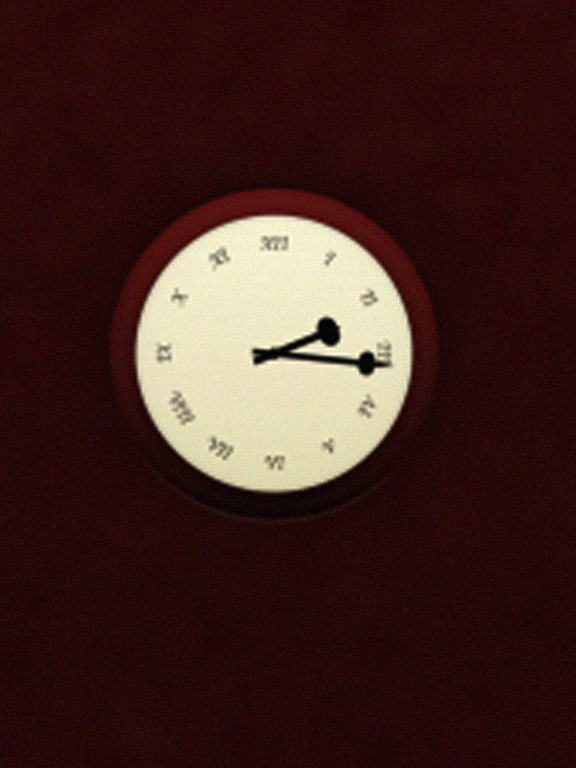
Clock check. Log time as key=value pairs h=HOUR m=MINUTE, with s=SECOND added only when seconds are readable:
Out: h=2 m=16
